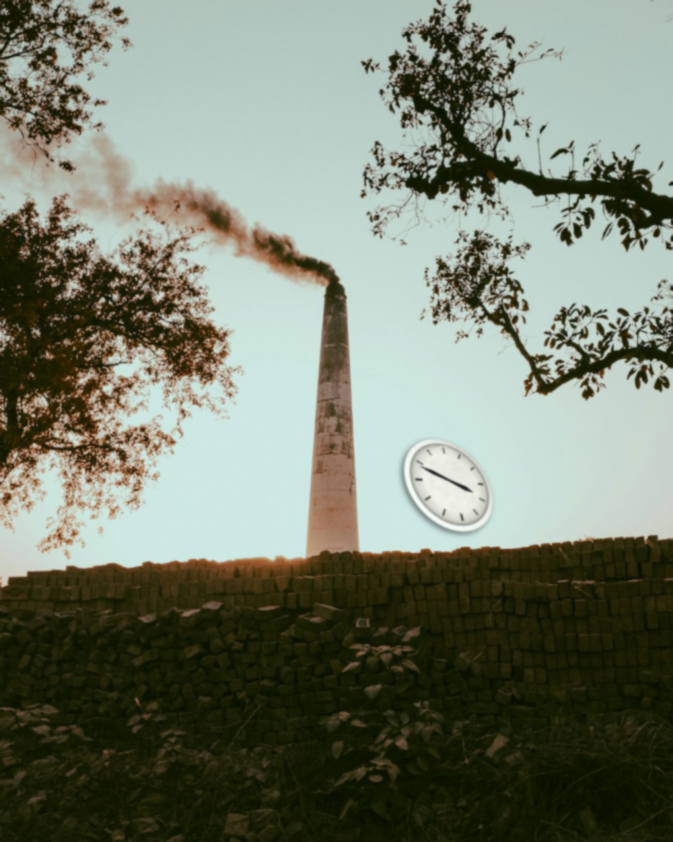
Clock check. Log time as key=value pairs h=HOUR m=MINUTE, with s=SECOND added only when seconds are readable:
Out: h=3 m=49
